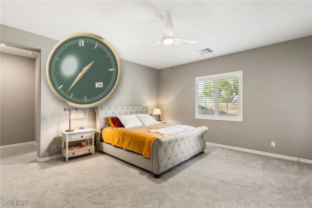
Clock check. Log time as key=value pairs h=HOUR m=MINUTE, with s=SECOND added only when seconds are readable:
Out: h=1 m=37
